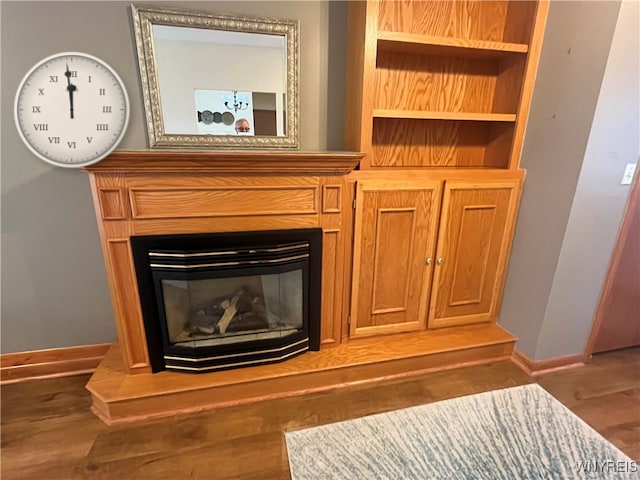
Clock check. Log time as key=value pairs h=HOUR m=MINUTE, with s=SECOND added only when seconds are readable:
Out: h=11 m=59
